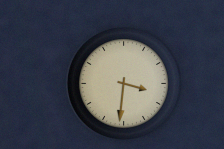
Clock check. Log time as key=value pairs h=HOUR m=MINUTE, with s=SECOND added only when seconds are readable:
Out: h=3 m=31
